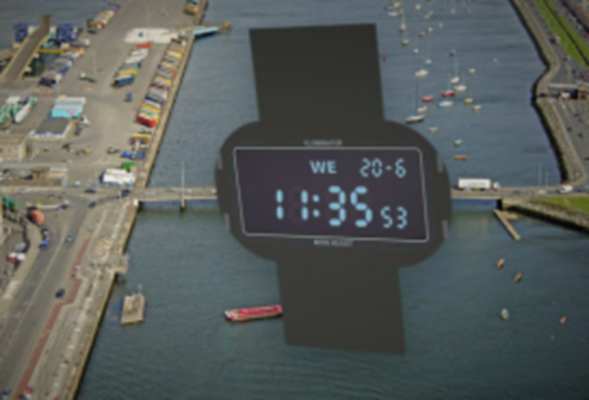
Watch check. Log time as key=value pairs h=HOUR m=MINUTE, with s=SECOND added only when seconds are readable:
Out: h=11 m=35 s=53
